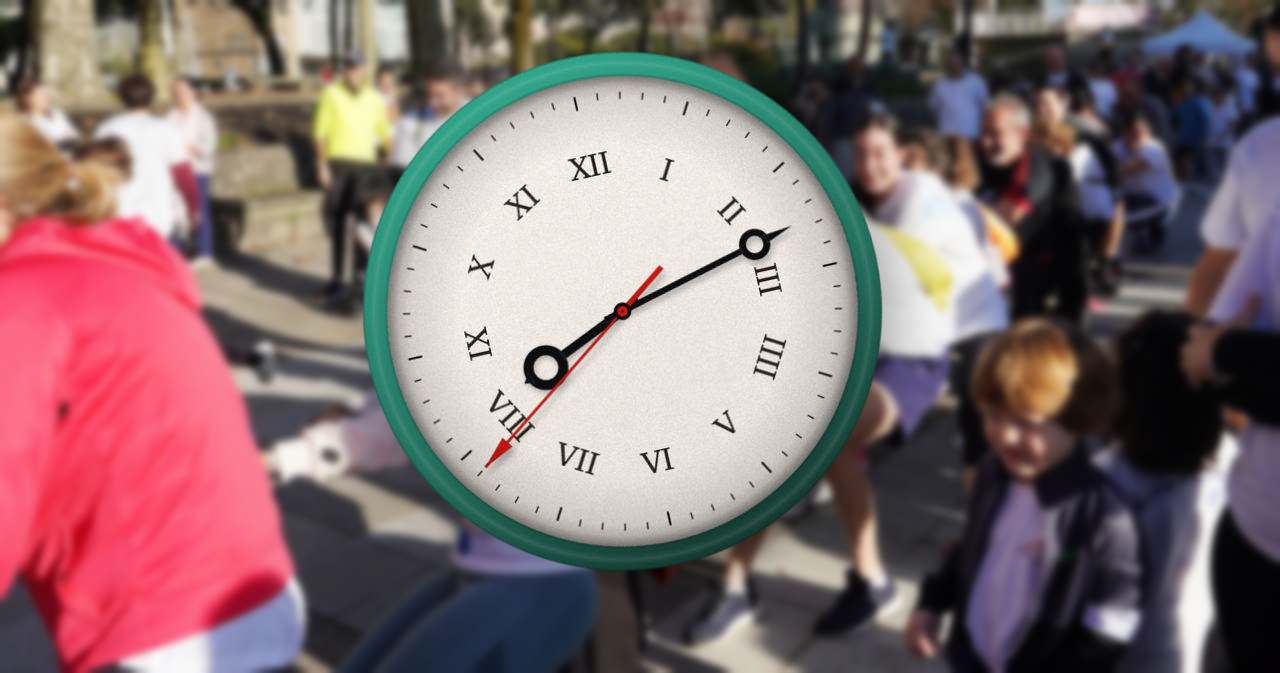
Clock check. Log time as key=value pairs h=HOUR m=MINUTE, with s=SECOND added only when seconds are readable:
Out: h=8 m=12 s=39
